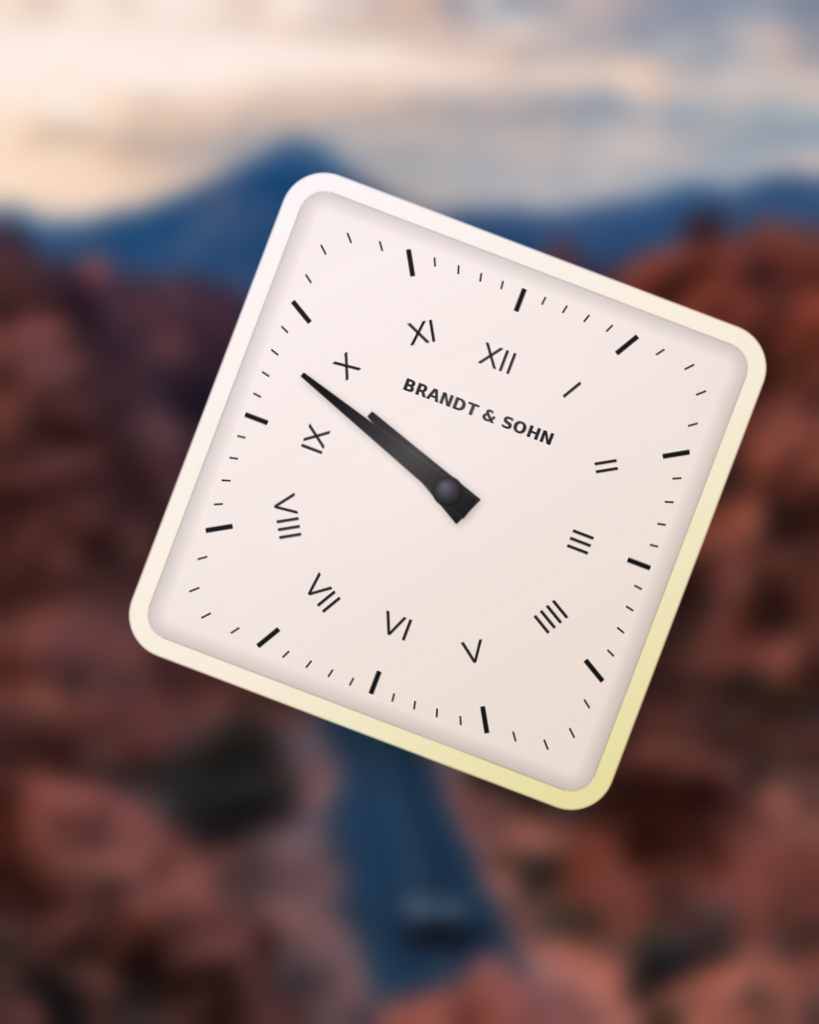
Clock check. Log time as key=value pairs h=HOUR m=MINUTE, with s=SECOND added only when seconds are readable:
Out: h=9 m=48
